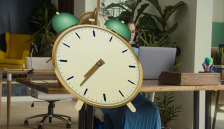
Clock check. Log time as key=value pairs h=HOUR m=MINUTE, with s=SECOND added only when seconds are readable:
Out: h=7 m=37
